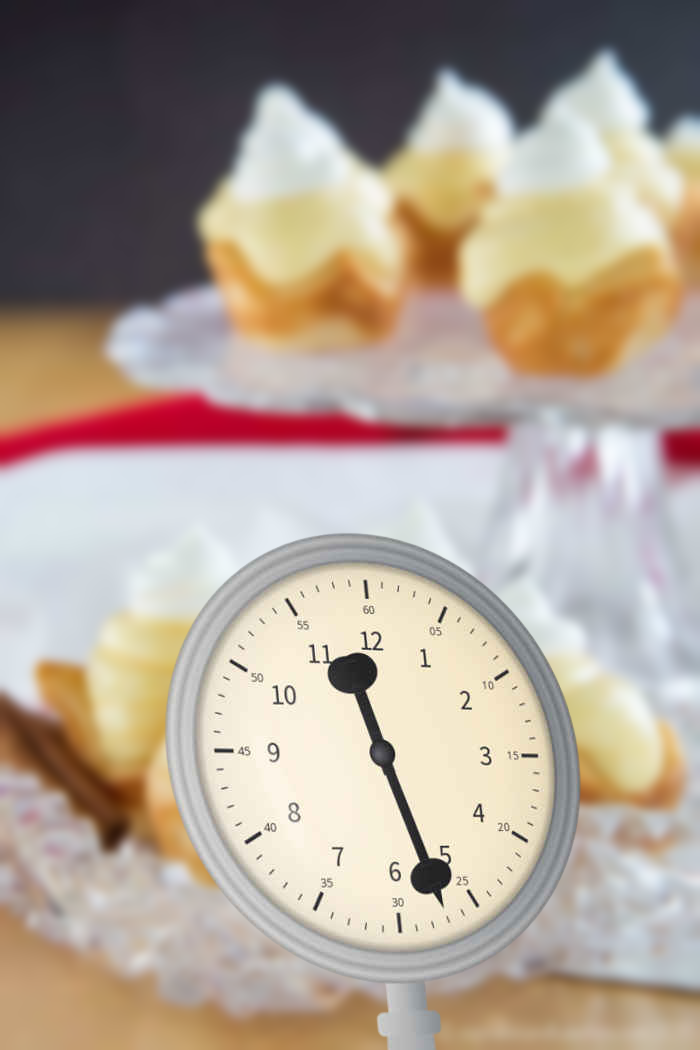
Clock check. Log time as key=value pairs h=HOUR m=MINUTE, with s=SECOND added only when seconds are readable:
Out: h=11 m=27
